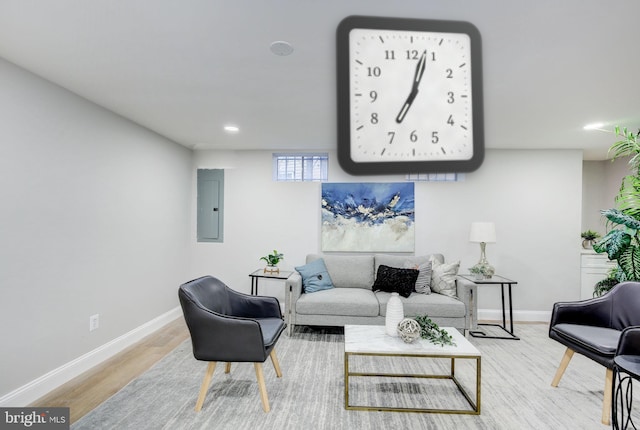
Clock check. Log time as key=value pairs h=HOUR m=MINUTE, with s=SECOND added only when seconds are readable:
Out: h=7 m=3
